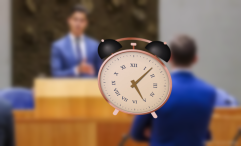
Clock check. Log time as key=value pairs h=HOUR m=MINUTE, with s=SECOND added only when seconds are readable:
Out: h=5 m=7
